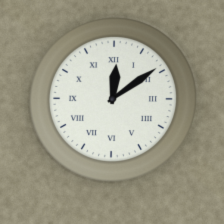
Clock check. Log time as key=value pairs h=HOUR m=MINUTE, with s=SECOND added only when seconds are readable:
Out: h=12 m=9
